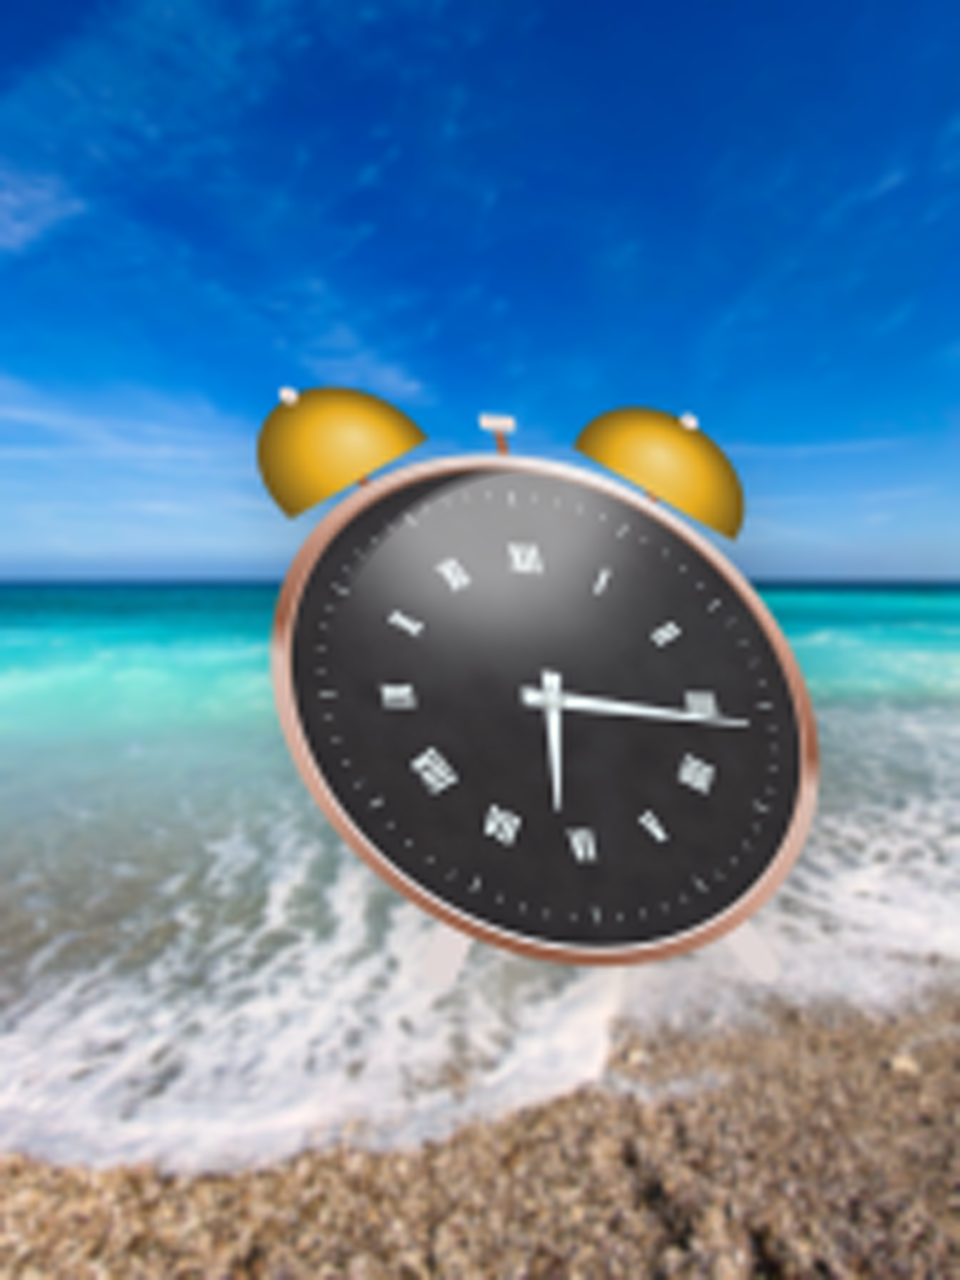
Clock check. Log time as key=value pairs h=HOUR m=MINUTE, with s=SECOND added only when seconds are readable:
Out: h=6 m=16
